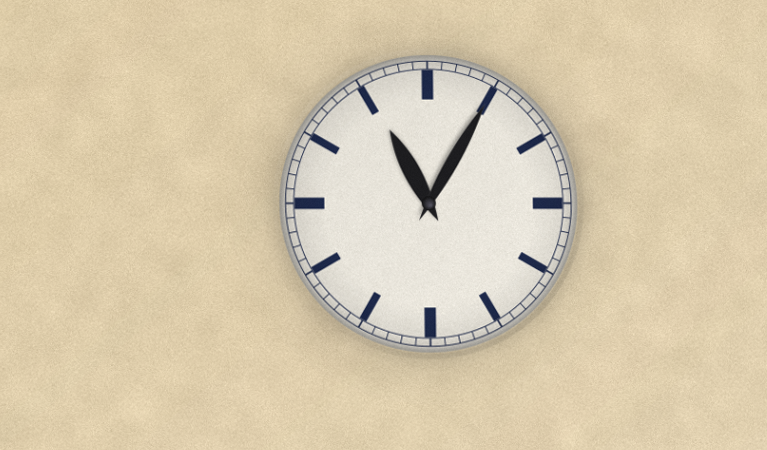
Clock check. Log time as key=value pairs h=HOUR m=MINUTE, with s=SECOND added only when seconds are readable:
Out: h=11 m=5
